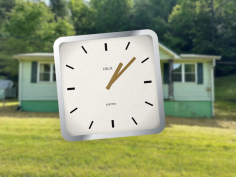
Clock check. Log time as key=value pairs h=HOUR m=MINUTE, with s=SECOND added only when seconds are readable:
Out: h=1 m=8
